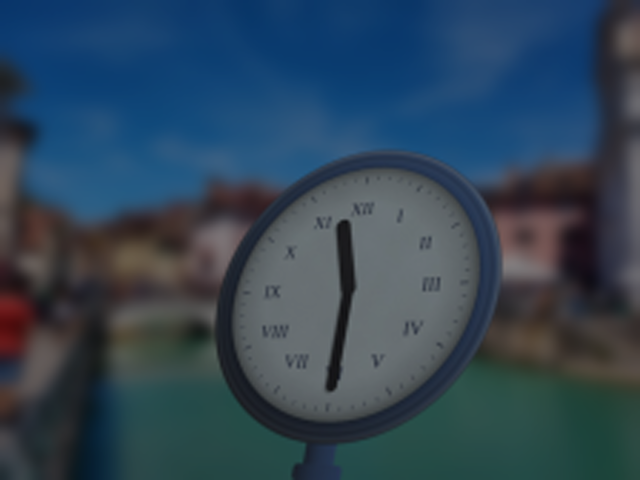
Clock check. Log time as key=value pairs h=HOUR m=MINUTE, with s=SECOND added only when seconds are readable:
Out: h=11 m=30
